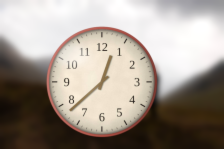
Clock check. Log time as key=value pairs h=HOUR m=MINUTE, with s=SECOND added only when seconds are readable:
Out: h=12 m=38
